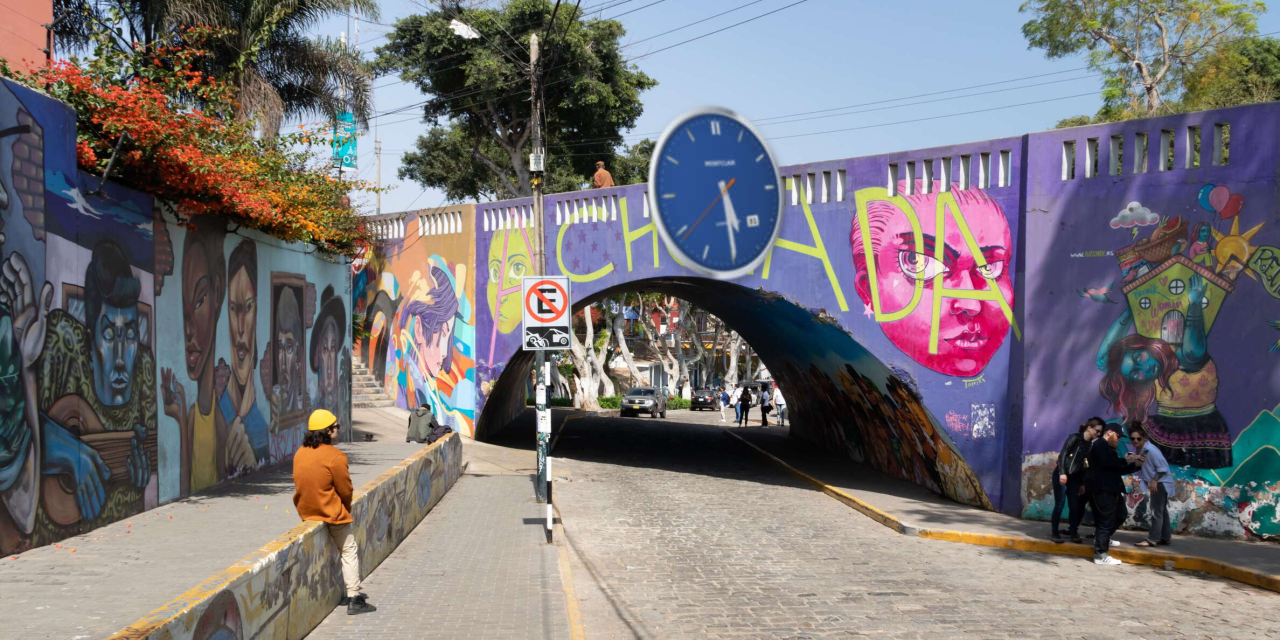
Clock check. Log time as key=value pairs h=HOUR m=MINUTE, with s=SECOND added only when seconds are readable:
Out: h=5 m=29 s=39
